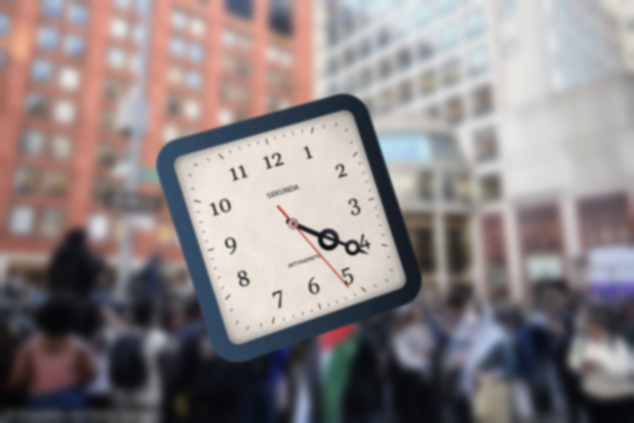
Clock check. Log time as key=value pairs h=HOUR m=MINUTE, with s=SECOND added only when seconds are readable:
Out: h=4 m=21 s=26
